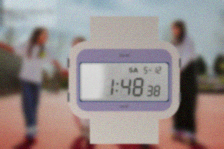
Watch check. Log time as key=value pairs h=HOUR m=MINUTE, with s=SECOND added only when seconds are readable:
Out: h=1 m=48 s=38
